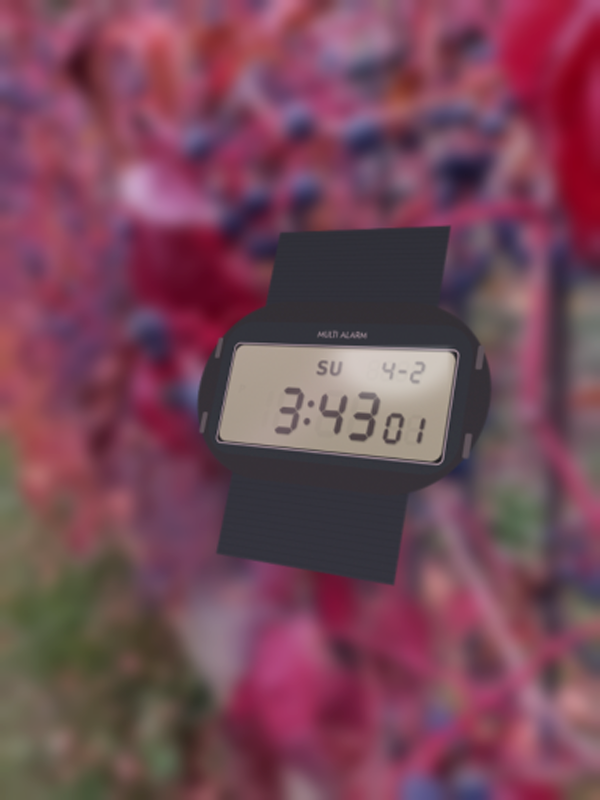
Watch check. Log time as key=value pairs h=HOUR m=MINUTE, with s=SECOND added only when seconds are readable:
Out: h=3 m=43 s=1
